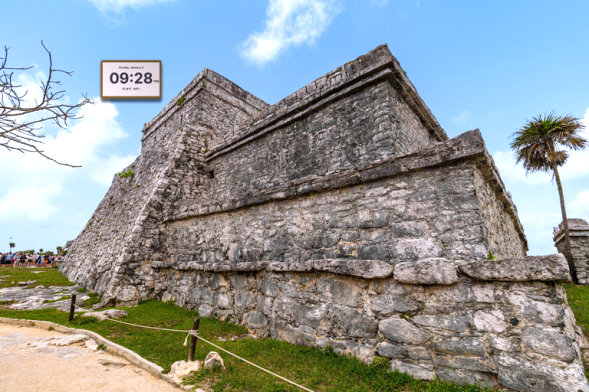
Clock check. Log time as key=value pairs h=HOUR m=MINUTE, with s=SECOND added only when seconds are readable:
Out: h=9 m=28
